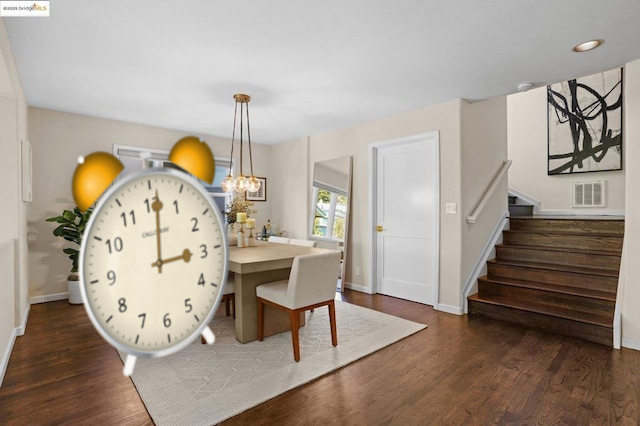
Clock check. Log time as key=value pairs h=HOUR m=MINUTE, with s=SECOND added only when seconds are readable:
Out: h=3 m=1
